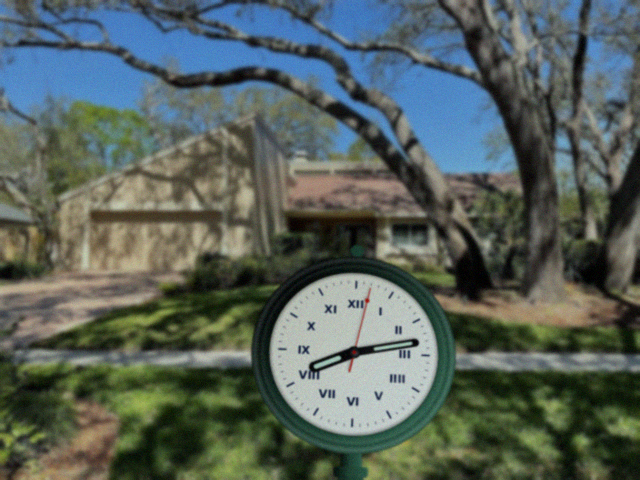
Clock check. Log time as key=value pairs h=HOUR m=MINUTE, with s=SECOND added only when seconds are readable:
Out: h=8 m=13 s=2
